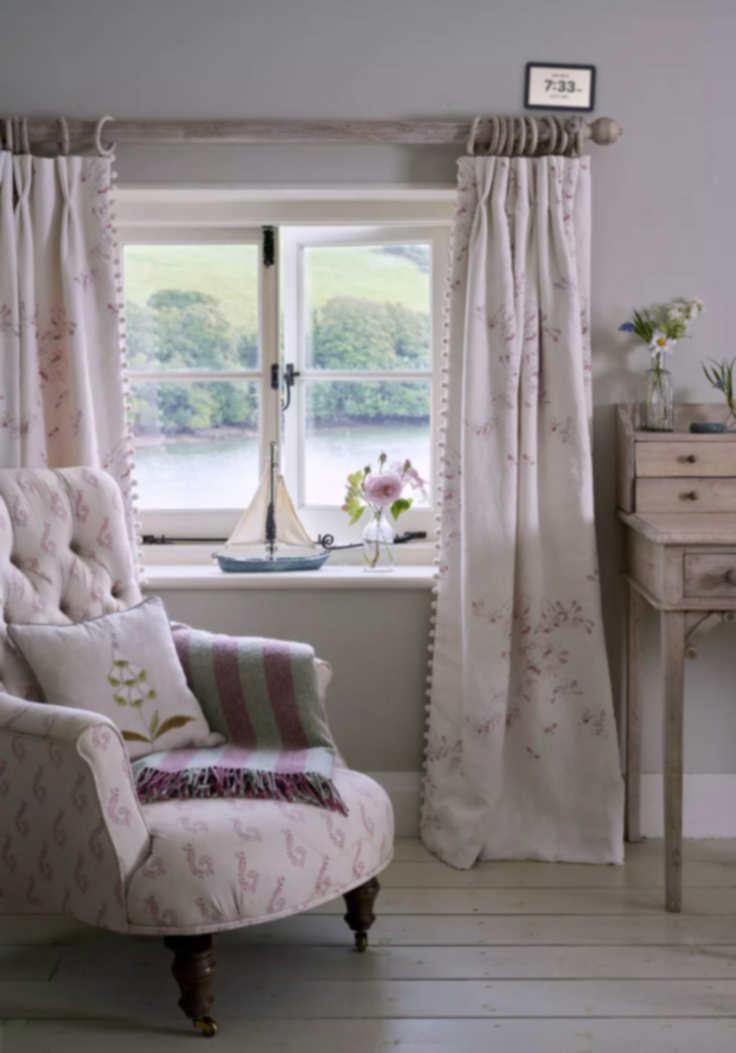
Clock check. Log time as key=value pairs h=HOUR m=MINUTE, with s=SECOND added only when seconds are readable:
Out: h=7 m=33
